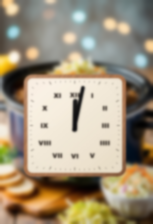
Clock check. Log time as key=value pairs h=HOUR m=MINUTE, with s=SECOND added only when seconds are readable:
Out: h=12 m=2
